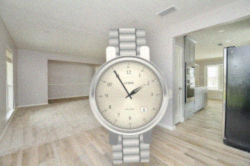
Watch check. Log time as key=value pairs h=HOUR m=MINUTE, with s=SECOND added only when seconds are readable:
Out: h=1 m=55
